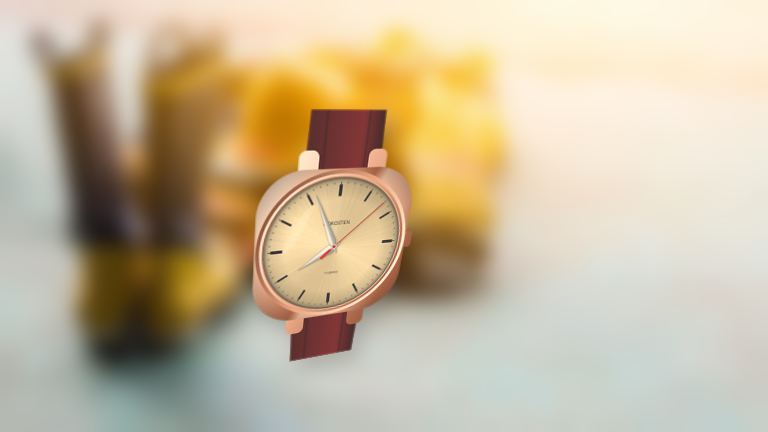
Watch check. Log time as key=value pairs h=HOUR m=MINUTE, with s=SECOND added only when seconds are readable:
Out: h=7 m=56 s=8
